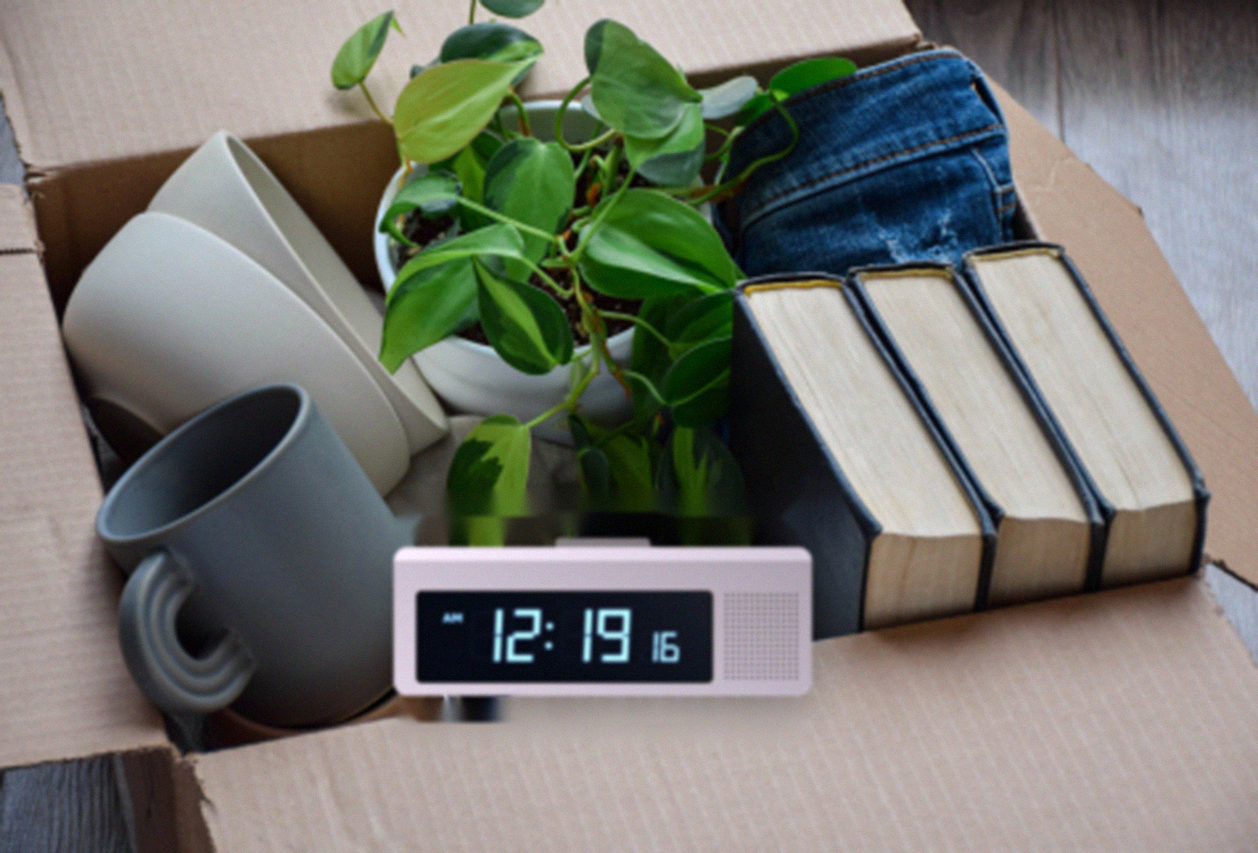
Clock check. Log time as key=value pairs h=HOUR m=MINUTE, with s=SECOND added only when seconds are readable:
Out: h=12 m=19 s=16
